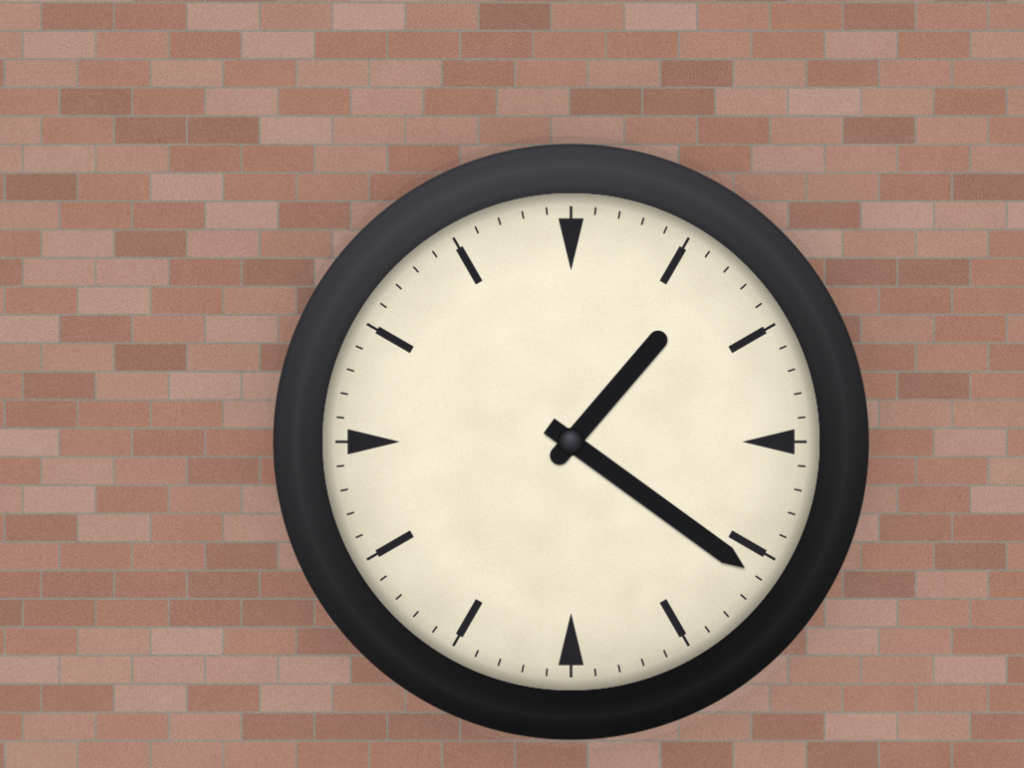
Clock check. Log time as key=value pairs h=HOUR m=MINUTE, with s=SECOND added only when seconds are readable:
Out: h=1 m=21
